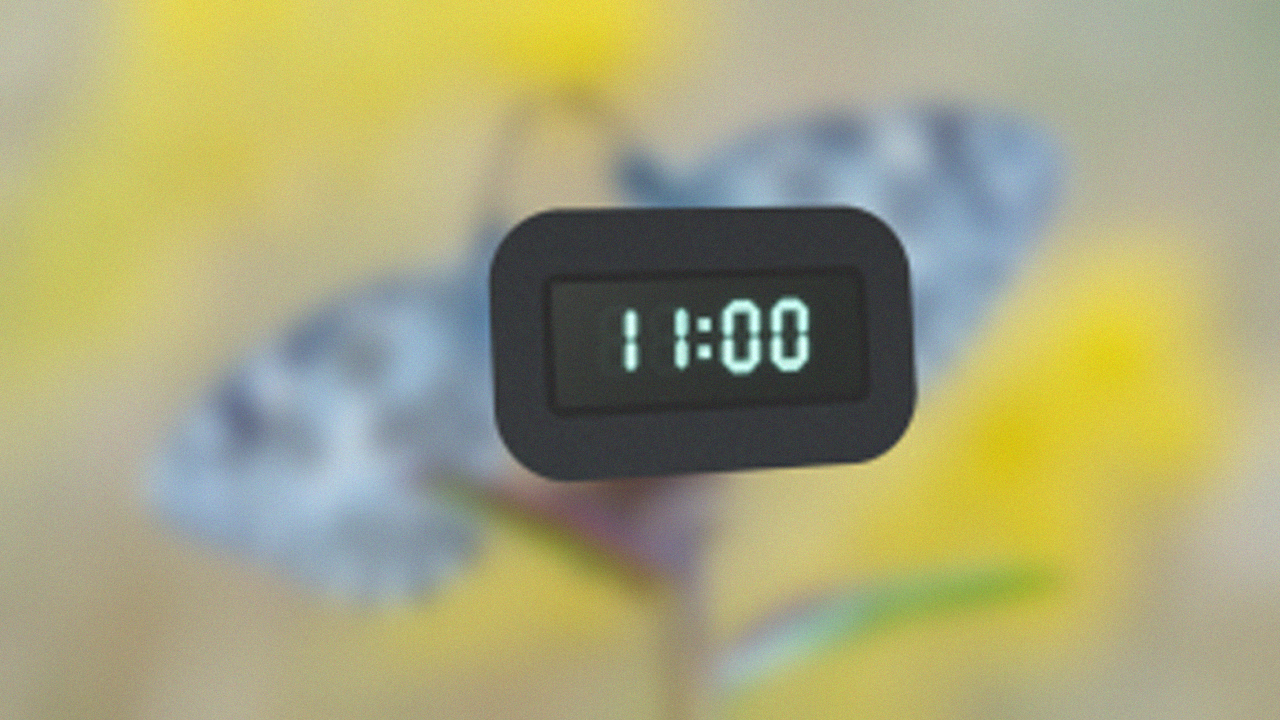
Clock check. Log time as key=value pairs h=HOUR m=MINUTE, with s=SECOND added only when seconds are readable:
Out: h=11 m=0
